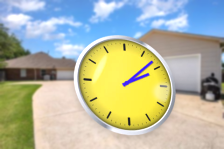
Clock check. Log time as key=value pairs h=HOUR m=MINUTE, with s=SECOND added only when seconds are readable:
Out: h=2 m=8
